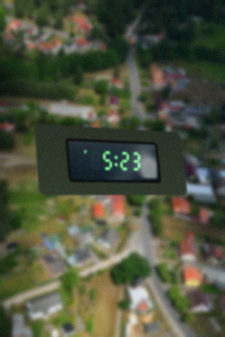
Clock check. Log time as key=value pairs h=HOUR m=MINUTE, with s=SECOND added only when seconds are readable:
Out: h=5 m=23
